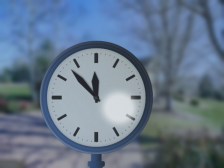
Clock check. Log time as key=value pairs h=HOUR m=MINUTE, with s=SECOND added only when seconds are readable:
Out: h=11 m=53
